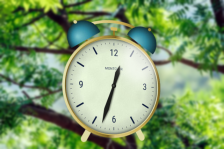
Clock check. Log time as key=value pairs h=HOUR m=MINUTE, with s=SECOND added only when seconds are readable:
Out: h=12 m=33
